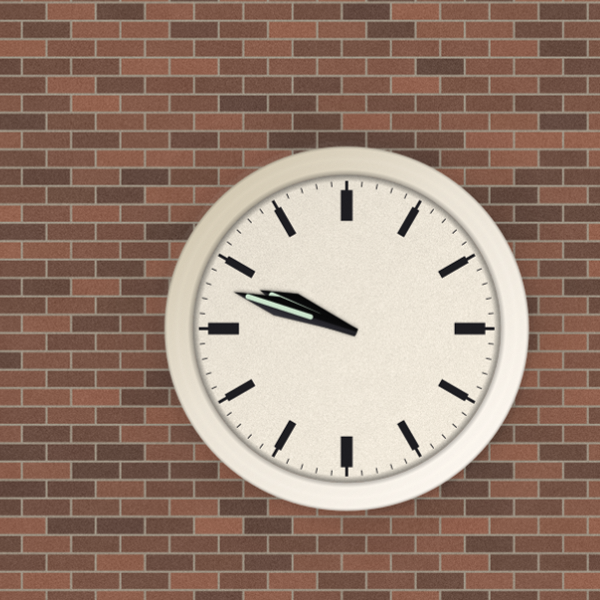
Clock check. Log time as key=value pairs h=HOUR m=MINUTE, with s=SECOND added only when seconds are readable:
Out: h=9 m=48
